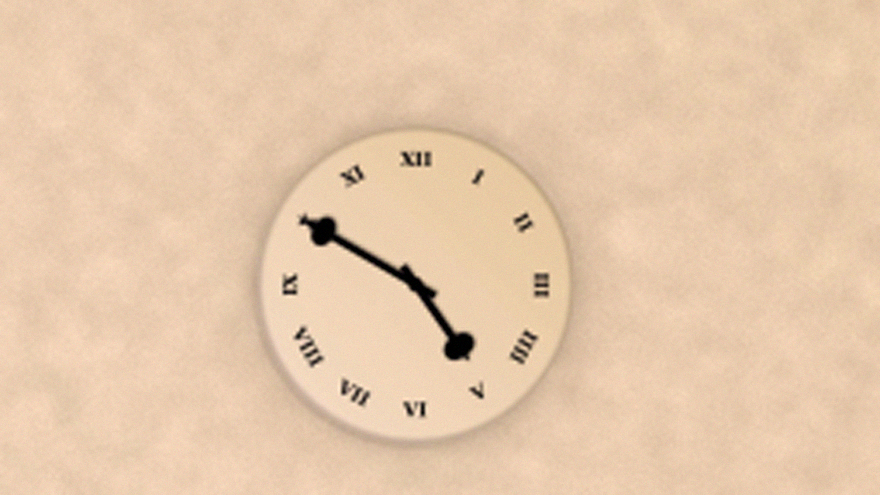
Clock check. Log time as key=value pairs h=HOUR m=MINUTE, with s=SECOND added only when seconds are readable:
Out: h=4 m=50
